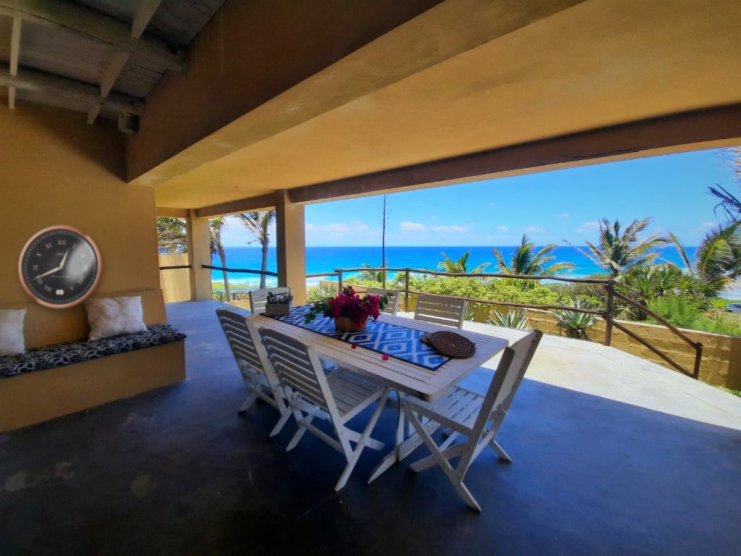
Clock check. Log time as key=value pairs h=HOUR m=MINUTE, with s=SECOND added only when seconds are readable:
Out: h=12 m=41
